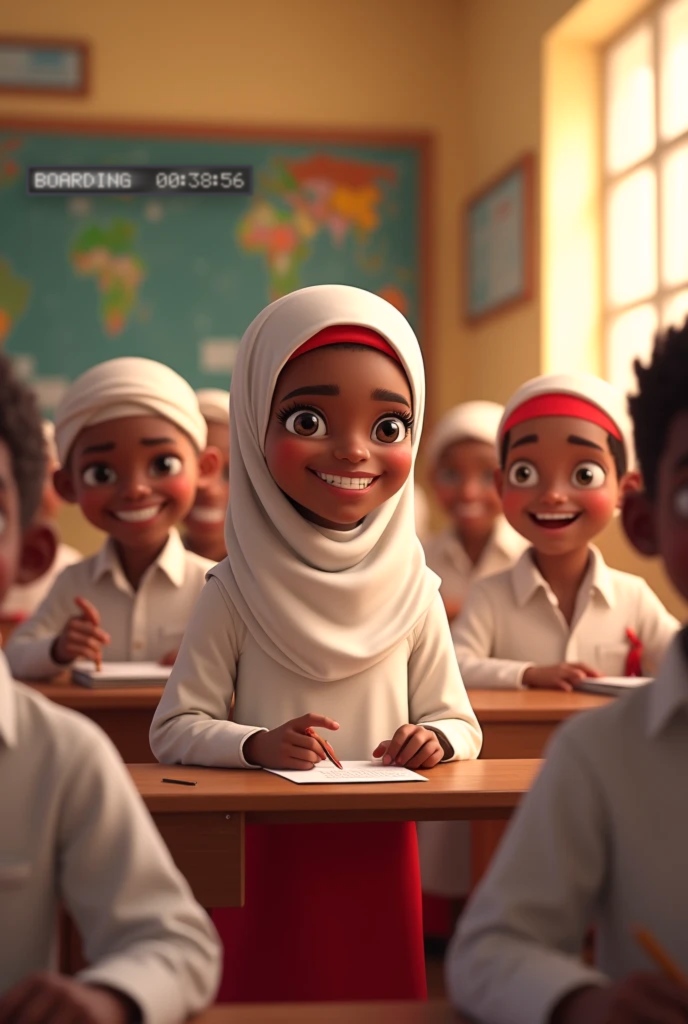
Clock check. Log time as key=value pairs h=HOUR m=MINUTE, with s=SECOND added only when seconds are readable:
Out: h=0 m=38 s=56
